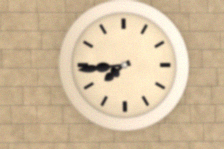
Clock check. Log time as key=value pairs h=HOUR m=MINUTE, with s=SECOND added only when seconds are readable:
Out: h=7 m=44
